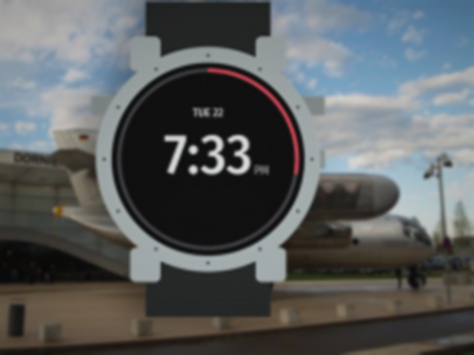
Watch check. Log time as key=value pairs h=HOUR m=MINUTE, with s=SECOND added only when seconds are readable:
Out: h=7 m=33
